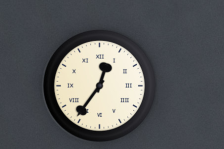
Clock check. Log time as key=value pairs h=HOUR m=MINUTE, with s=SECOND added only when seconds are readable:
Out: h=12 m=36
